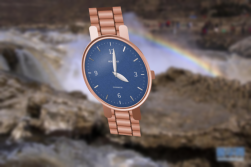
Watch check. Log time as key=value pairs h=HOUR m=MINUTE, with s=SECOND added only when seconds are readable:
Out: h=4 m=1
